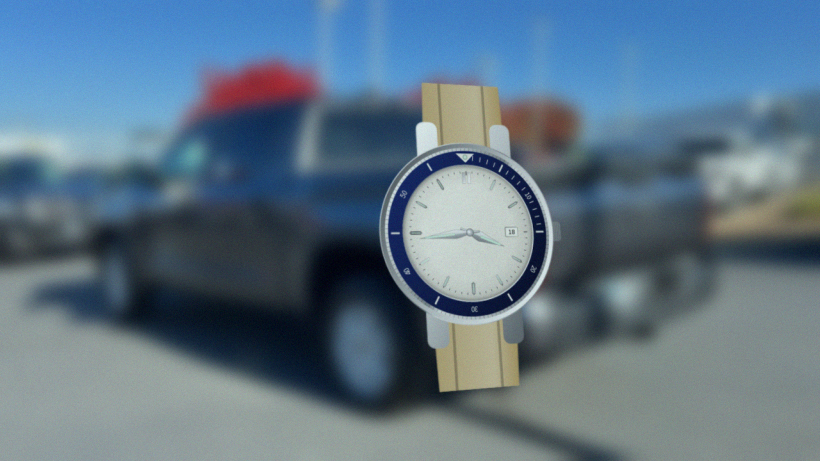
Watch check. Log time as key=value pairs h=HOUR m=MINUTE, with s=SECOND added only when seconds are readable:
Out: h=3 m=44
